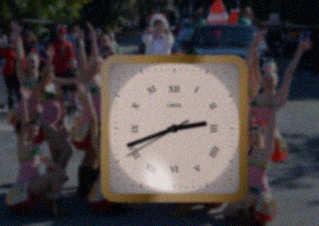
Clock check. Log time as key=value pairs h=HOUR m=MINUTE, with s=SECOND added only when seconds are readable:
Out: h=2 m=41 s=40
